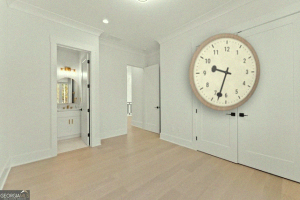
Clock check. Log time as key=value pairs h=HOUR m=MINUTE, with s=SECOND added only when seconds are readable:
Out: h=9 m=33
